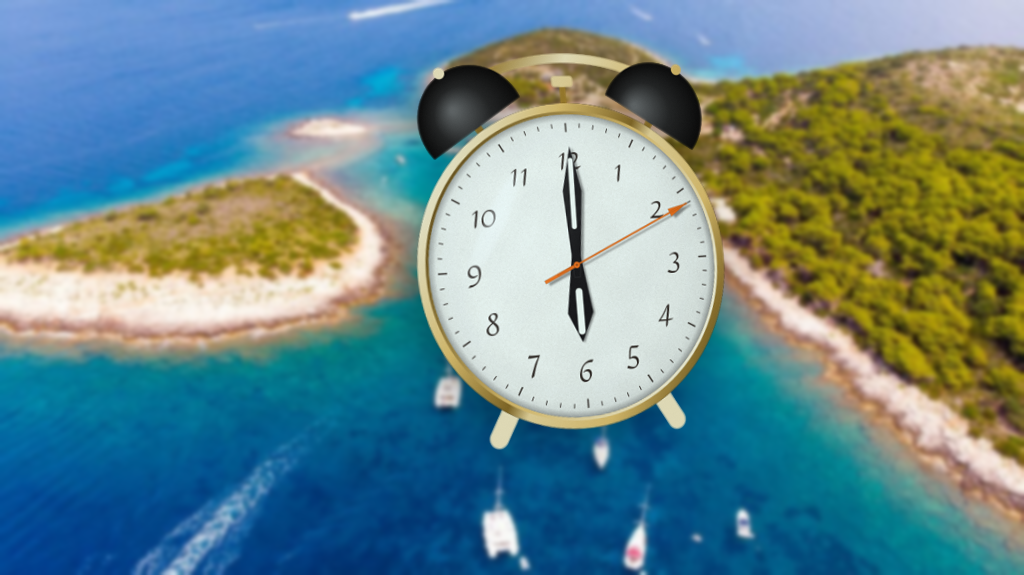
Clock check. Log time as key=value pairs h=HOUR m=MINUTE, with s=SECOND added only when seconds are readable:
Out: h=6 m=0 s=11
